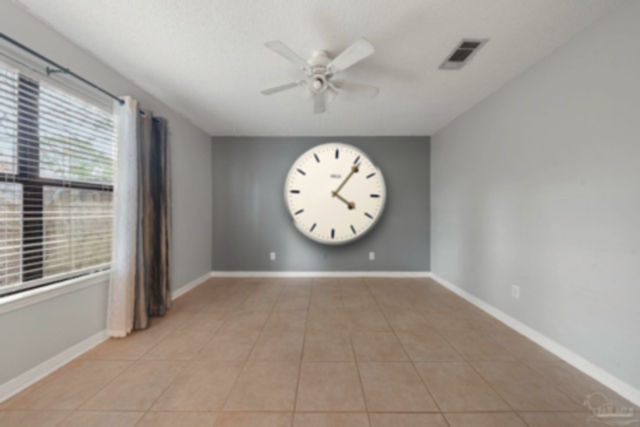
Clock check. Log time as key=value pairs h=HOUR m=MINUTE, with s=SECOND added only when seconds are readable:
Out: h=4 m=6
